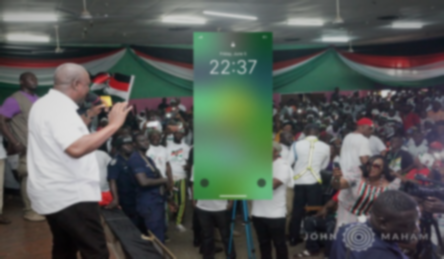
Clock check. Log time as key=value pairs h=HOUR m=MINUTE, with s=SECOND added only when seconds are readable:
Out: h=22 m=37
